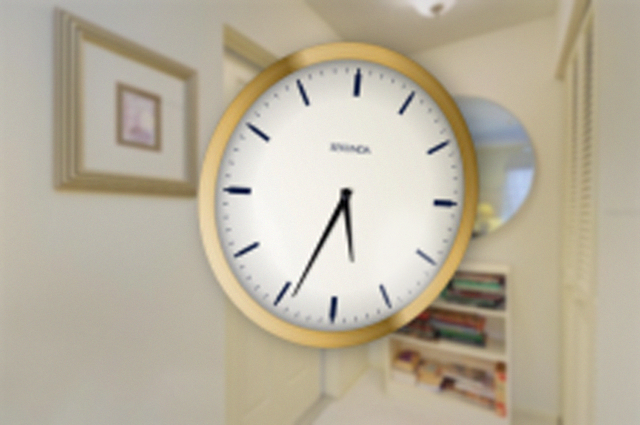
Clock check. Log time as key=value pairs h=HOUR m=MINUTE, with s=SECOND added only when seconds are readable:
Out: h=5 m=34
